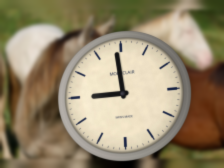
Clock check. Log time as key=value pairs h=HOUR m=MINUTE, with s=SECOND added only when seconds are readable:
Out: h=8 m=59
